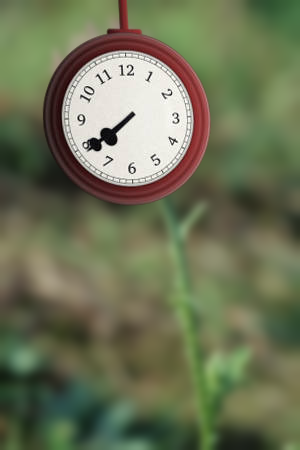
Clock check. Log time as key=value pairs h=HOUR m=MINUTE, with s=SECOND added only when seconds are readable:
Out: h=7 m=39
